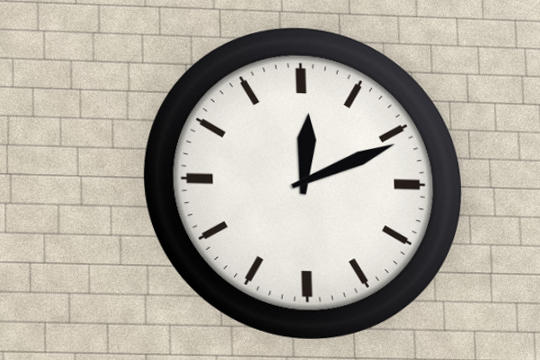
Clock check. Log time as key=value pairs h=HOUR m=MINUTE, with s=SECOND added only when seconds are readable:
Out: h=12 m=11
